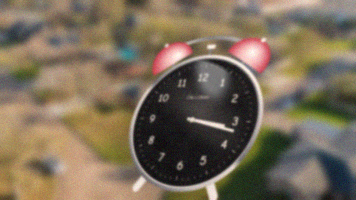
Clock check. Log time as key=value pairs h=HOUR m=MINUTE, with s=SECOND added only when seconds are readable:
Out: h=3 m=17
